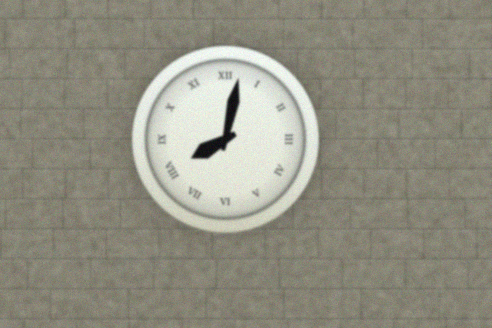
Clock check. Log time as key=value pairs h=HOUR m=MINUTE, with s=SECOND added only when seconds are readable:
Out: h=8 m=2
